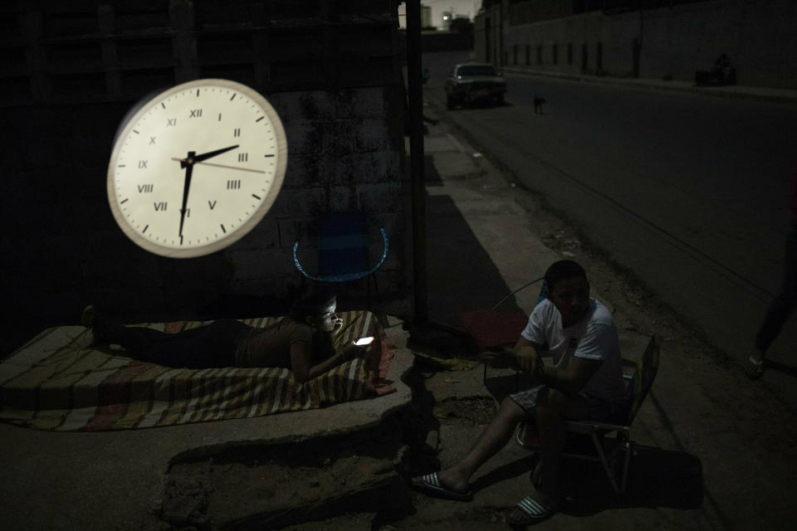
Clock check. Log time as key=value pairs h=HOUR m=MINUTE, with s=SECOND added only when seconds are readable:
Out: h=2 m=30 s=17
